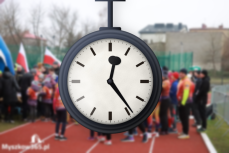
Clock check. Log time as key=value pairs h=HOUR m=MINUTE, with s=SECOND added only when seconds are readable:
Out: h=12 m=24
